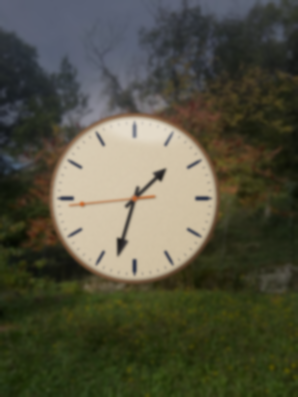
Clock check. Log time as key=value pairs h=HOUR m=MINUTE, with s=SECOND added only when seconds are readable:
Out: h=1 m=32 s=44
